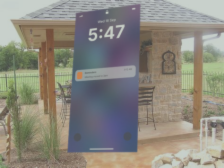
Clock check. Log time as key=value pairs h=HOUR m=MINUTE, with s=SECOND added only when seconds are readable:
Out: h=5 m=47
